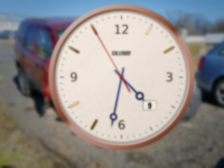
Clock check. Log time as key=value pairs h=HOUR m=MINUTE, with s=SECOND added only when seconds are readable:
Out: h=4 m=31 s=55
